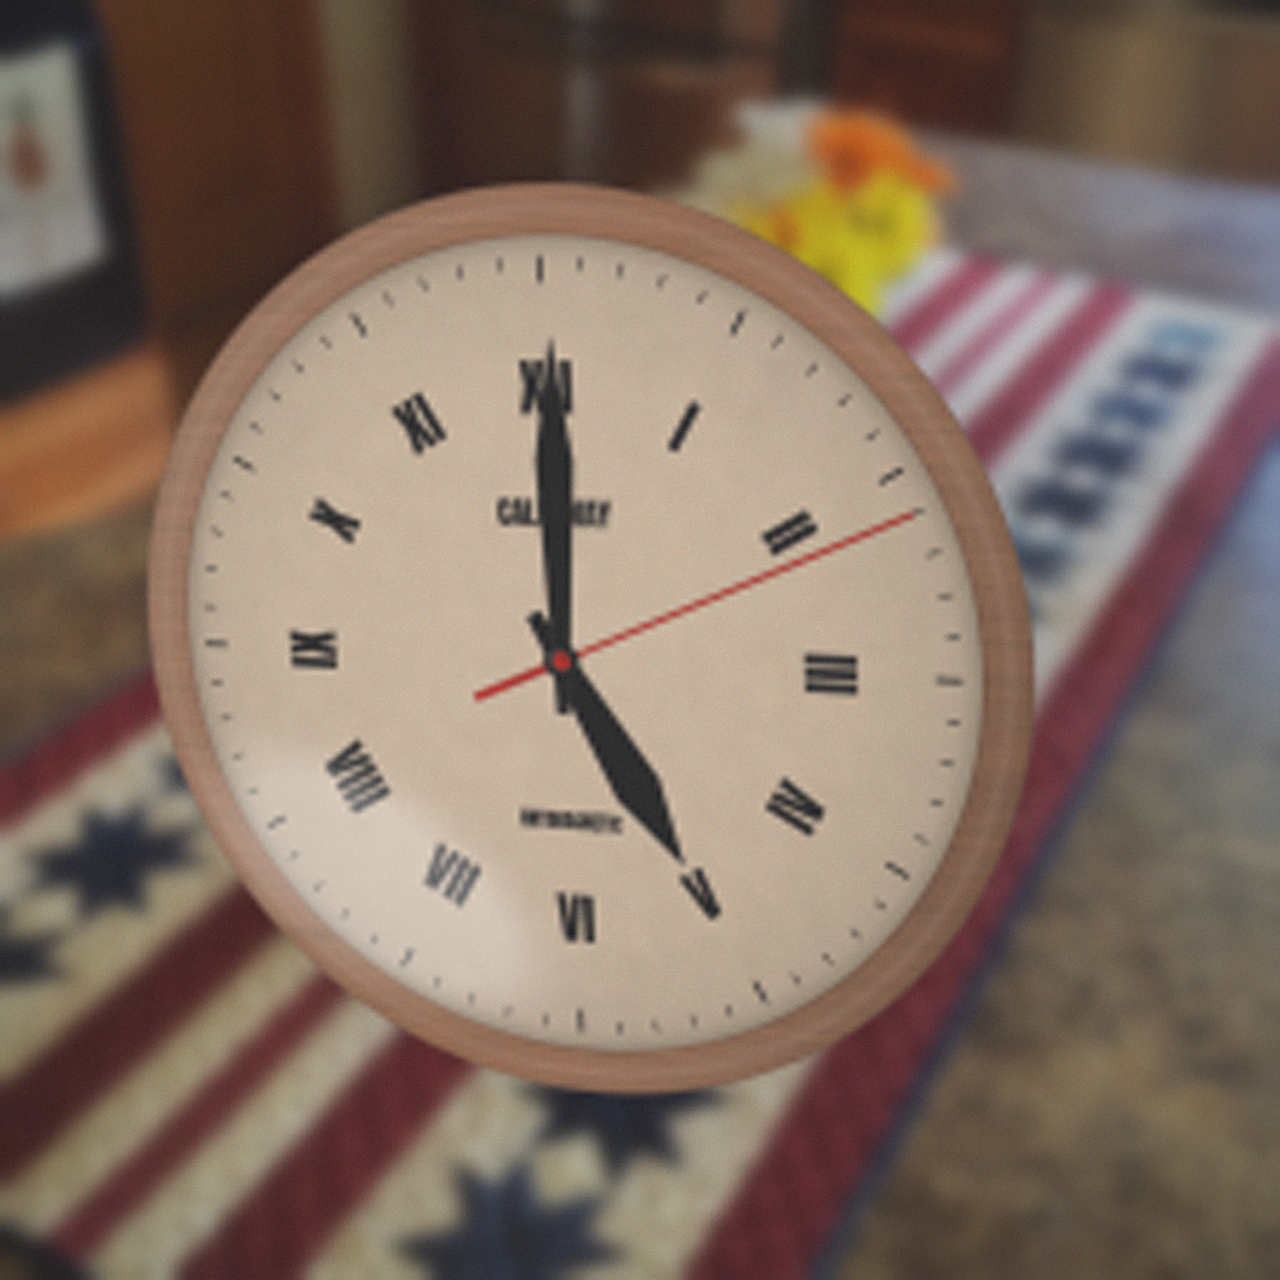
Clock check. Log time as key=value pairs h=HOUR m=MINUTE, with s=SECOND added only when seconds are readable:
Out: h=5 m=0 s=11
